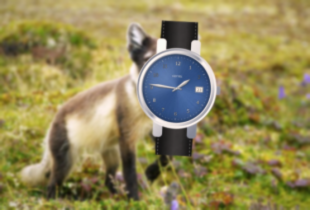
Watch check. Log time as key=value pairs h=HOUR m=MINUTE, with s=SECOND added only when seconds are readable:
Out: h=1 m=46
